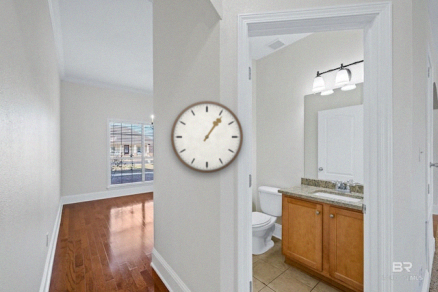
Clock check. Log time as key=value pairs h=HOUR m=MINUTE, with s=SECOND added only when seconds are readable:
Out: h=1 m=6
